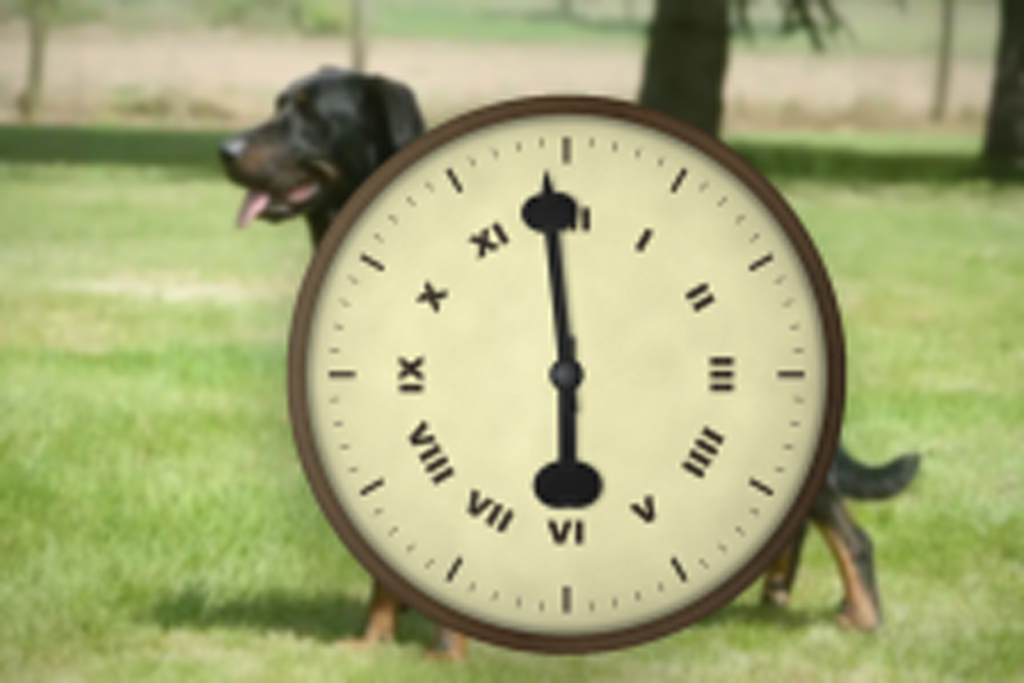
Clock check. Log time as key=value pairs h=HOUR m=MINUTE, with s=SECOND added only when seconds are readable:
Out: h=5 m=59
